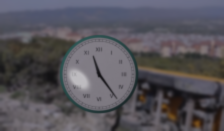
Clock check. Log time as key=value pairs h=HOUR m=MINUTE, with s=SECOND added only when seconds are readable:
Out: h=11 m=24
